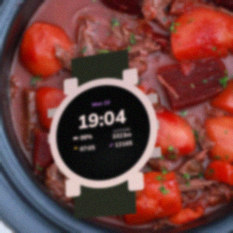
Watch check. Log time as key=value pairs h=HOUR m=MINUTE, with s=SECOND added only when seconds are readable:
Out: h=19 m=4
